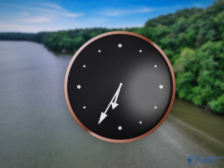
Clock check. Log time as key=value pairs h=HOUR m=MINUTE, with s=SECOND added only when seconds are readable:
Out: h=6 m=35
